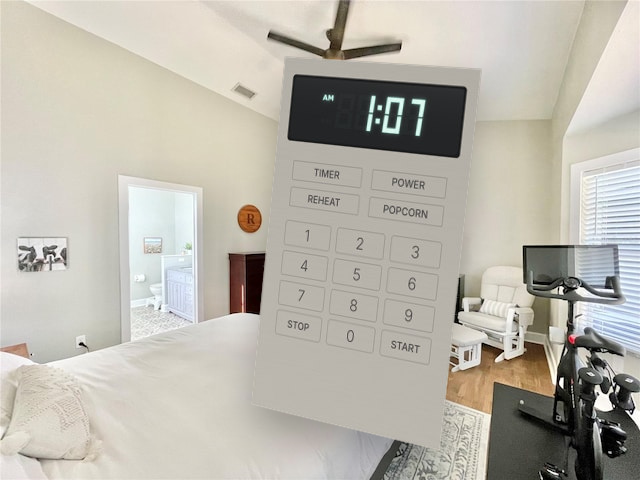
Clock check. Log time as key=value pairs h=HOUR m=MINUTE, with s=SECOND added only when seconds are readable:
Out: h=1 m=7
